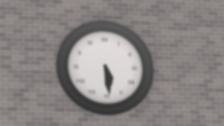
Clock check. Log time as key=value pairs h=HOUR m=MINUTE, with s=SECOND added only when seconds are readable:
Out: h=5 m=29
